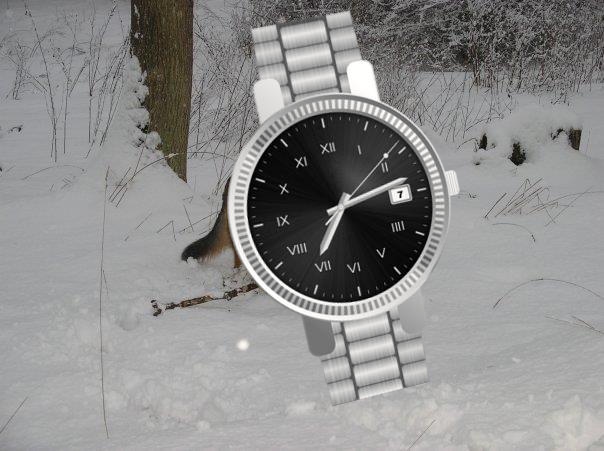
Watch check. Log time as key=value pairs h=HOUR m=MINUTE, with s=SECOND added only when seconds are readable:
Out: h=7 m=13 s=9
